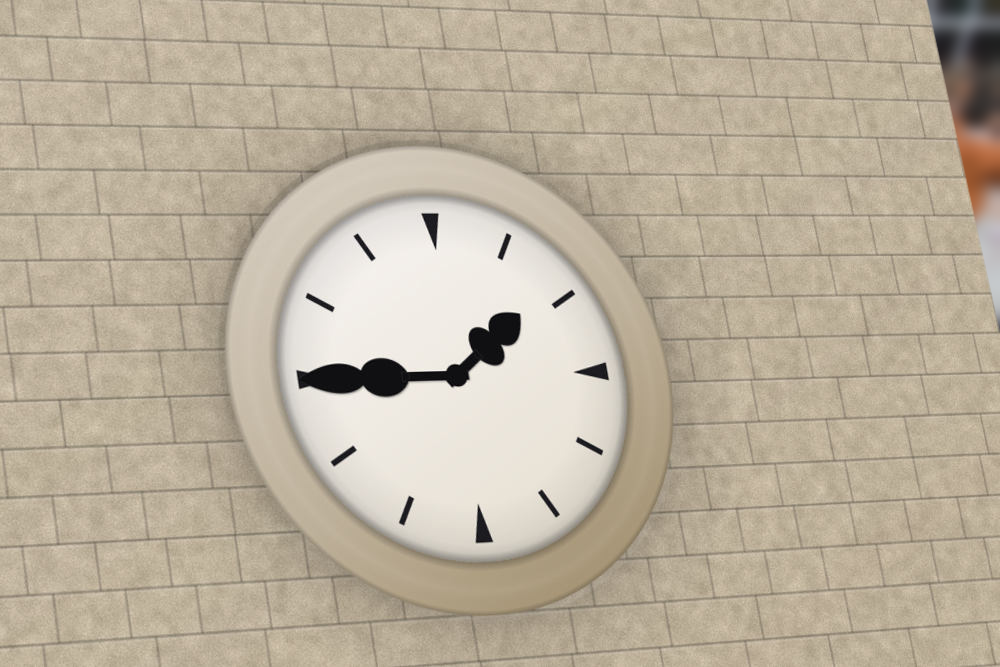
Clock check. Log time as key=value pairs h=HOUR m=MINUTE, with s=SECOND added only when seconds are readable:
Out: h=1 m=45
